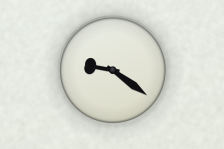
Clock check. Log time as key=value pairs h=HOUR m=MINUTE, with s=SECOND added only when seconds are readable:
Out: h=9 m=21
